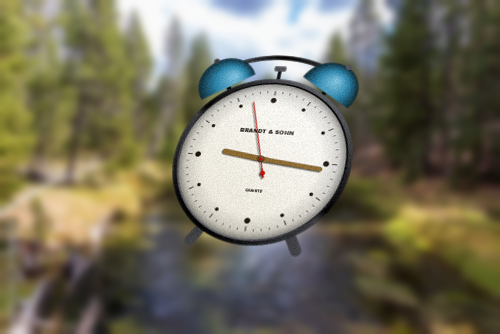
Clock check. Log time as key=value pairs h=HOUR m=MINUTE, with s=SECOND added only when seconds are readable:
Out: h=9 m=15 s=57
